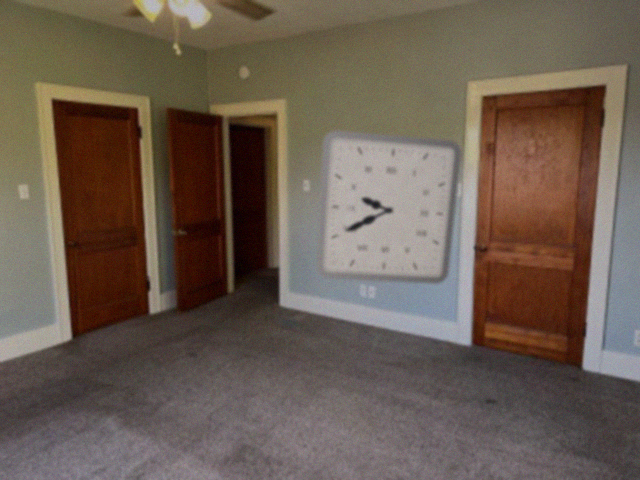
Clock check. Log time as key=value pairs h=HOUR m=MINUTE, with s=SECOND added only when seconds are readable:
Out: h=9 m=40
